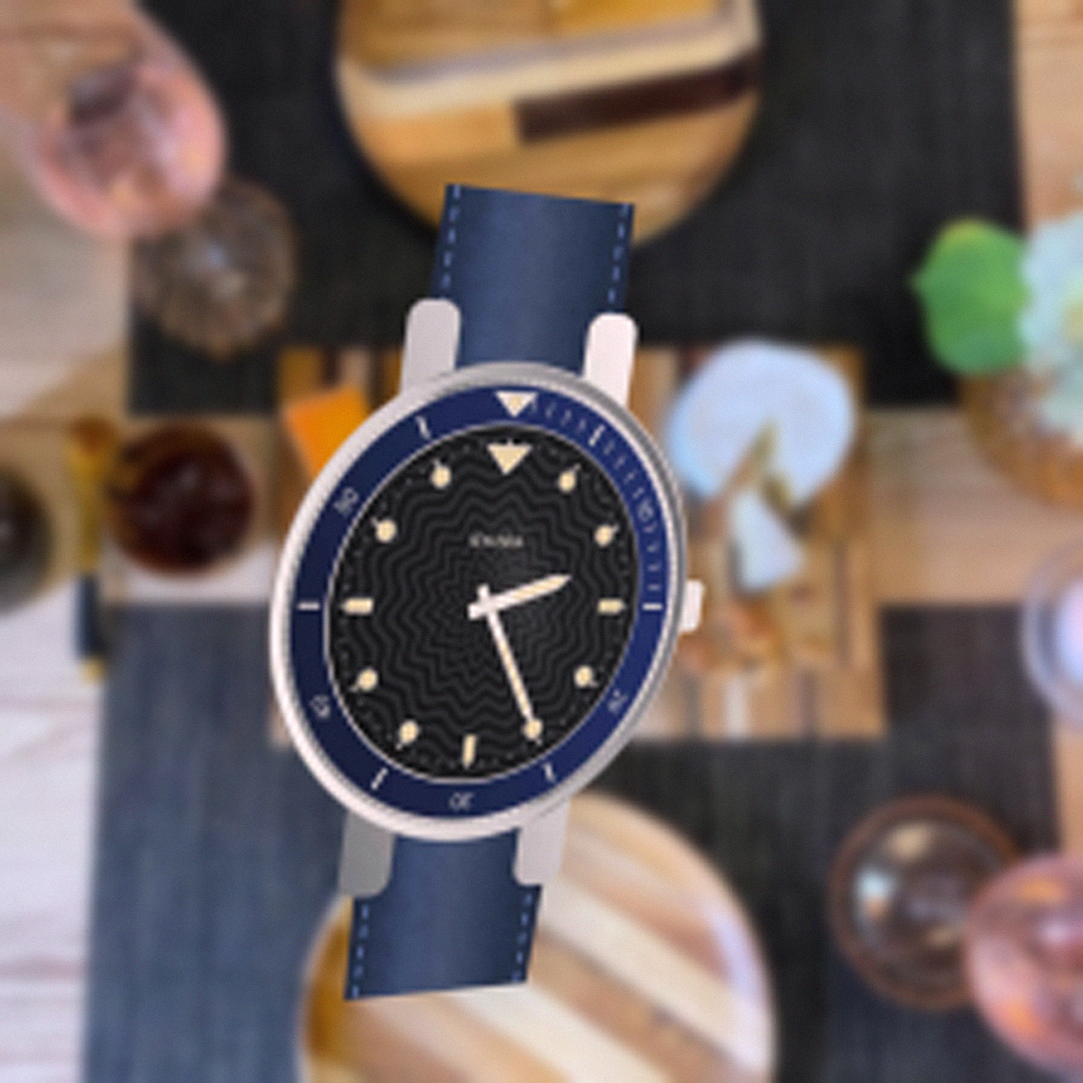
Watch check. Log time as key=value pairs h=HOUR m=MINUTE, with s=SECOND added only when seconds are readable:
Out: h=2 m=25
